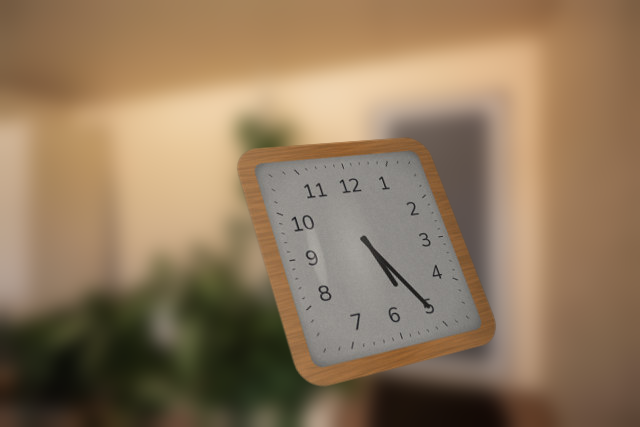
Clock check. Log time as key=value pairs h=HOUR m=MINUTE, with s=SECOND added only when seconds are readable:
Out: h=5 m=25
